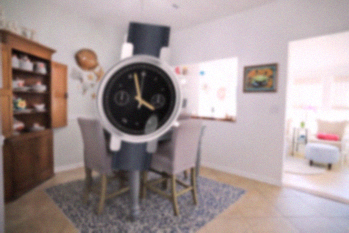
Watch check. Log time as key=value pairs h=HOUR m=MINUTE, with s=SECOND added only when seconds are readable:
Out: h=3 m=57
